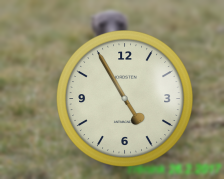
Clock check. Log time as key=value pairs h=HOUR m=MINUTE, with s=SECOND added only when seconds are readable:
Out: h=4 m=55
